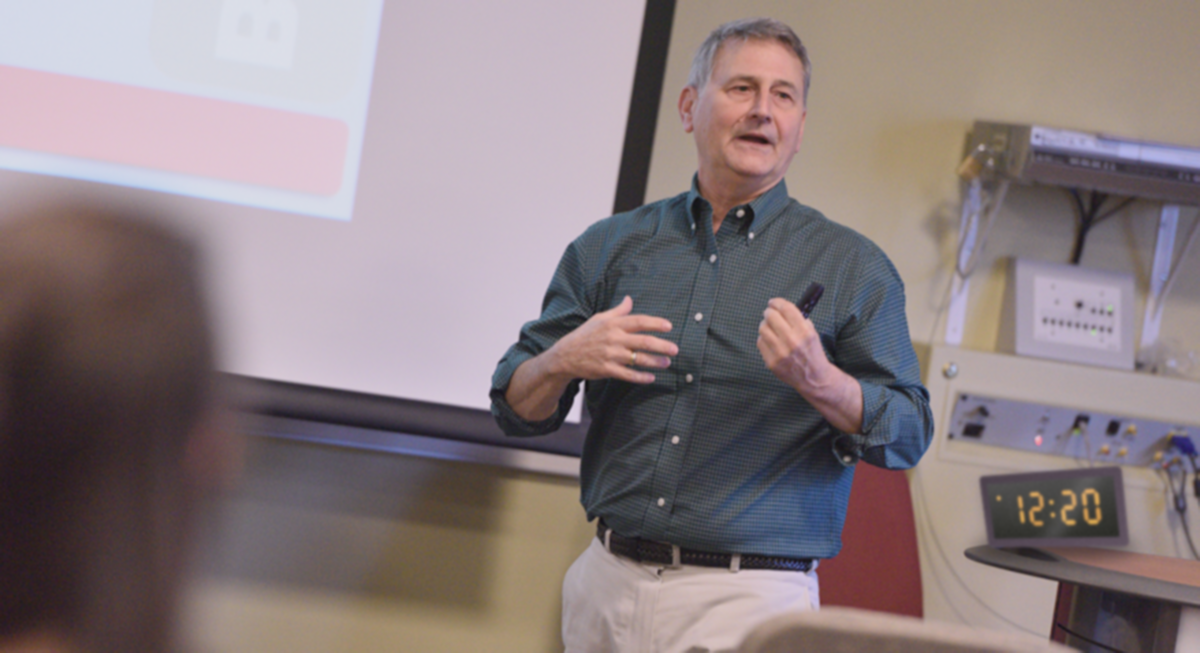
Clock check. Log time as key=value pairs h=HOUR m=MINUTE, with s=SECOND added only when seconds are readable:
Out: h=12 m=20
